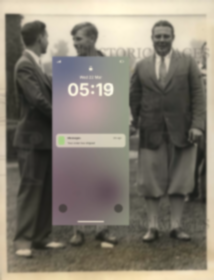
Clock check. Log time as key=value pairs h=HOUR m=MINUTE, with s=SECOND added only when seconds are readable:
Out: h=5 m=19
